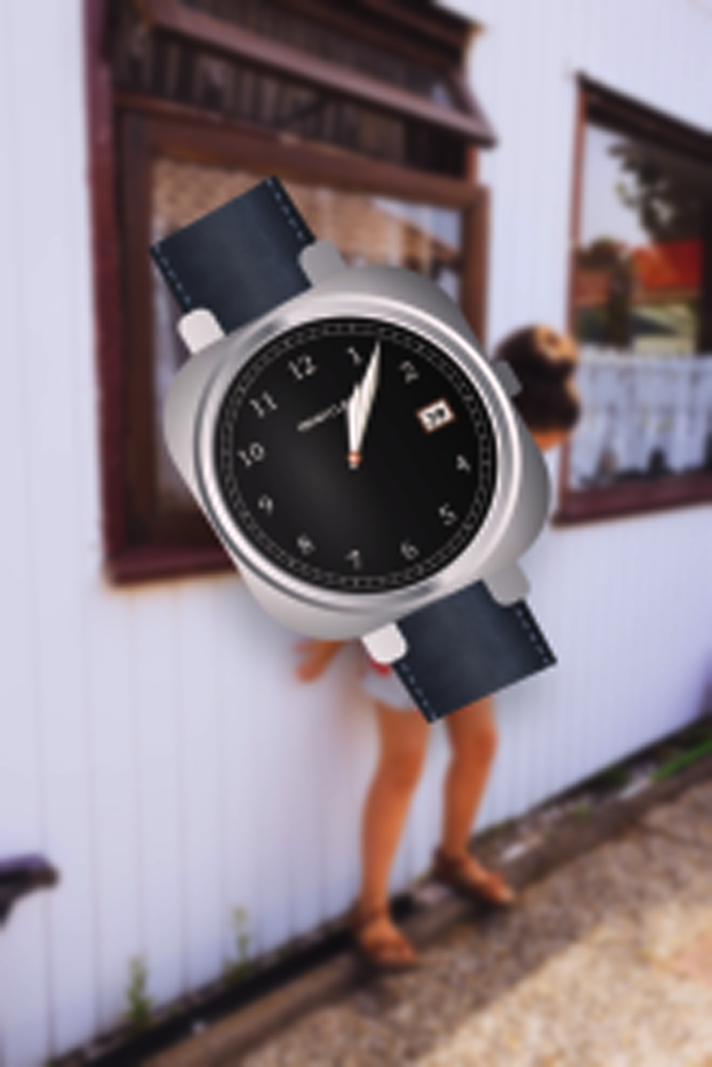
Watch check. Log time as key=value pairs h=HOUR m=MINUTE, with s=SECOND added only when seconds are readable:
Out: h=1 m=7
